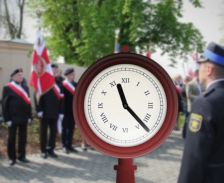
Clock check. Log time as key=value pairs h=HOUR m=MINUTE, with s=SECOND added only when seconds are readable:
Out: h=11 m=23
